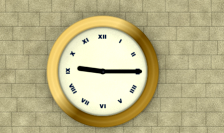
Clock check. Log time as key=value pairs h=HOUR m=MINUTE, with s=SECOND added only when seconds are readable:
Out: h=9 m=15
